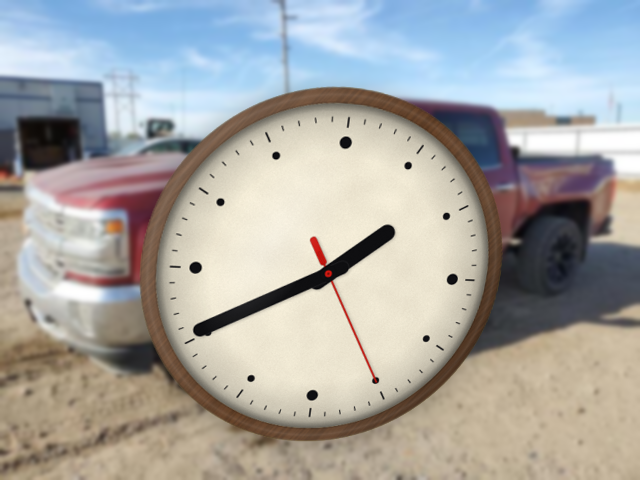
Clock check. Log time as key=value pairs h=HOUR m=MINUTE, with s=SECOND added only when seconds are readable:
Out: h=1 m=40 s=25
